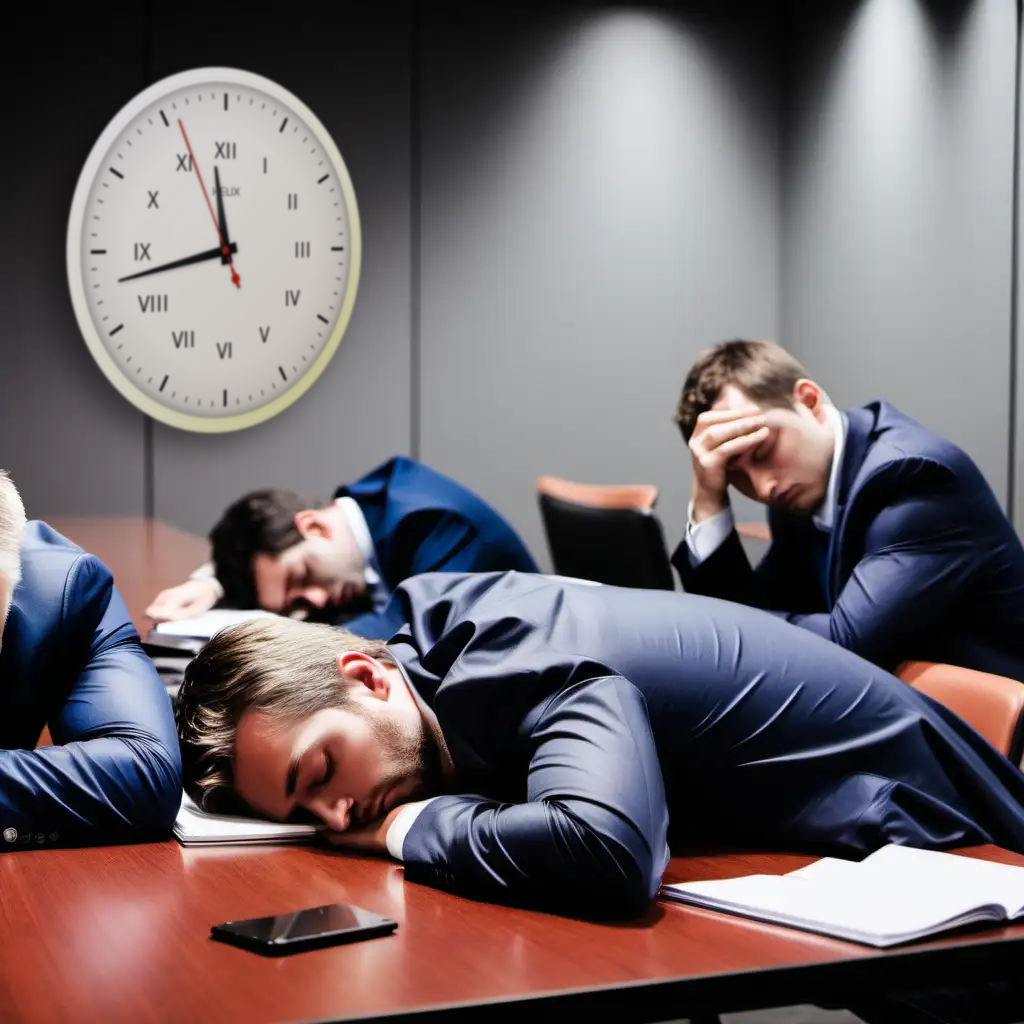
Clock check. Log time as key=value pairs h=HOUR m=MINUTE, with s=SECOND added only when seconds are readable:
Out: h=11 m=42 s=56
